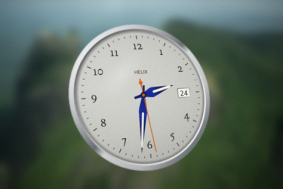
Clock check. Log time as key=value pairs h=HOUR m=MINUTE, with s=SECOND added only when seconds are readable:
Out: h=2 m=31 s=29
